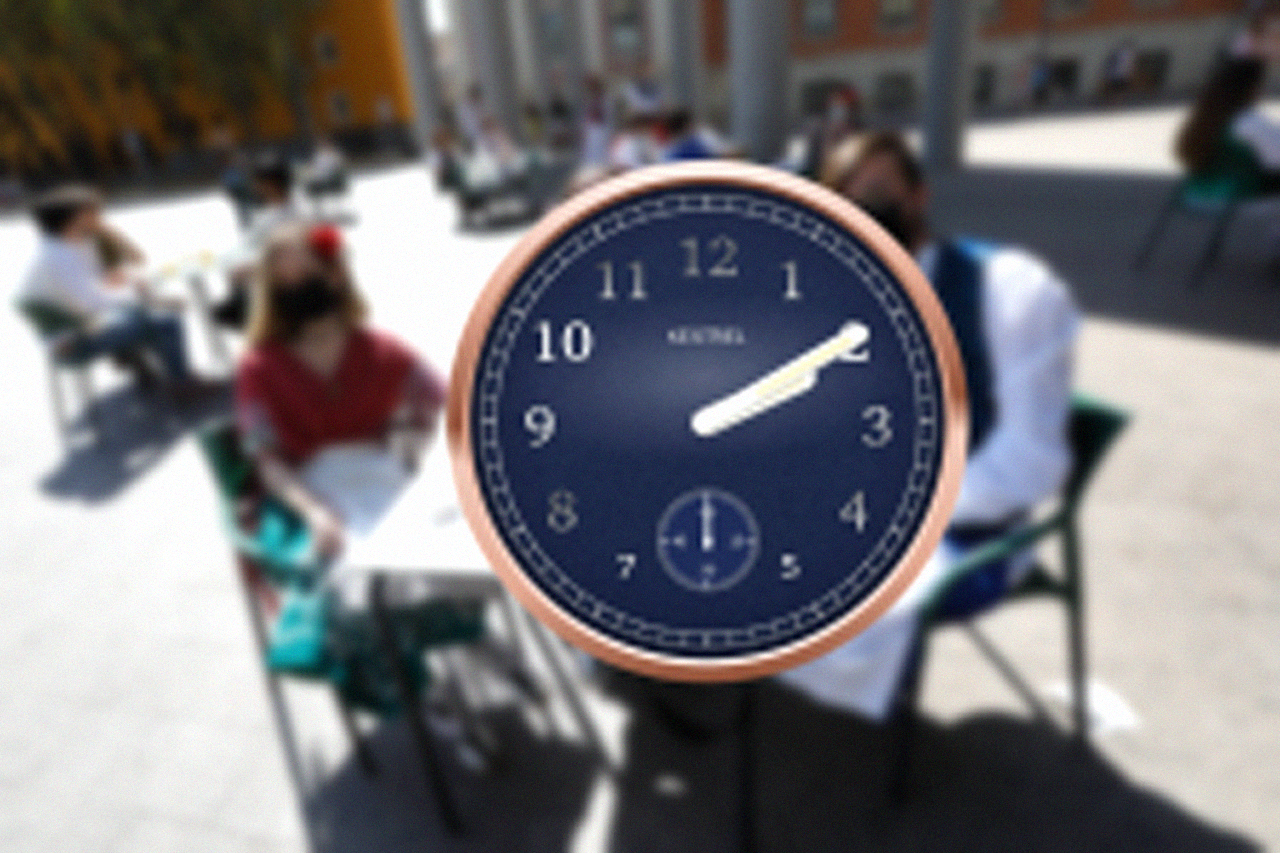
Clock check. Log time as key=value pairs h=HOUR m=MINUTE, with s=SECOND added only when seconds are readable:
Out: h=2 m=10
